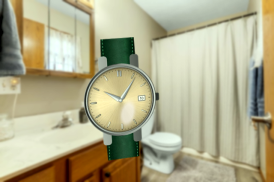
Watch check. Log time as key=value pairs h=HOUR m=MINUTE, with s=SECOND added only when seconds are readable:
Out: h=10 m=6
